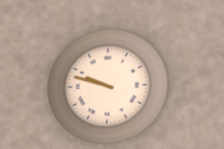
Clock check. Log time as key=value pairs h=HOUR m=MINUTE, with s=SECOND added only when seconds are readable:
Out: h=9 m=48
